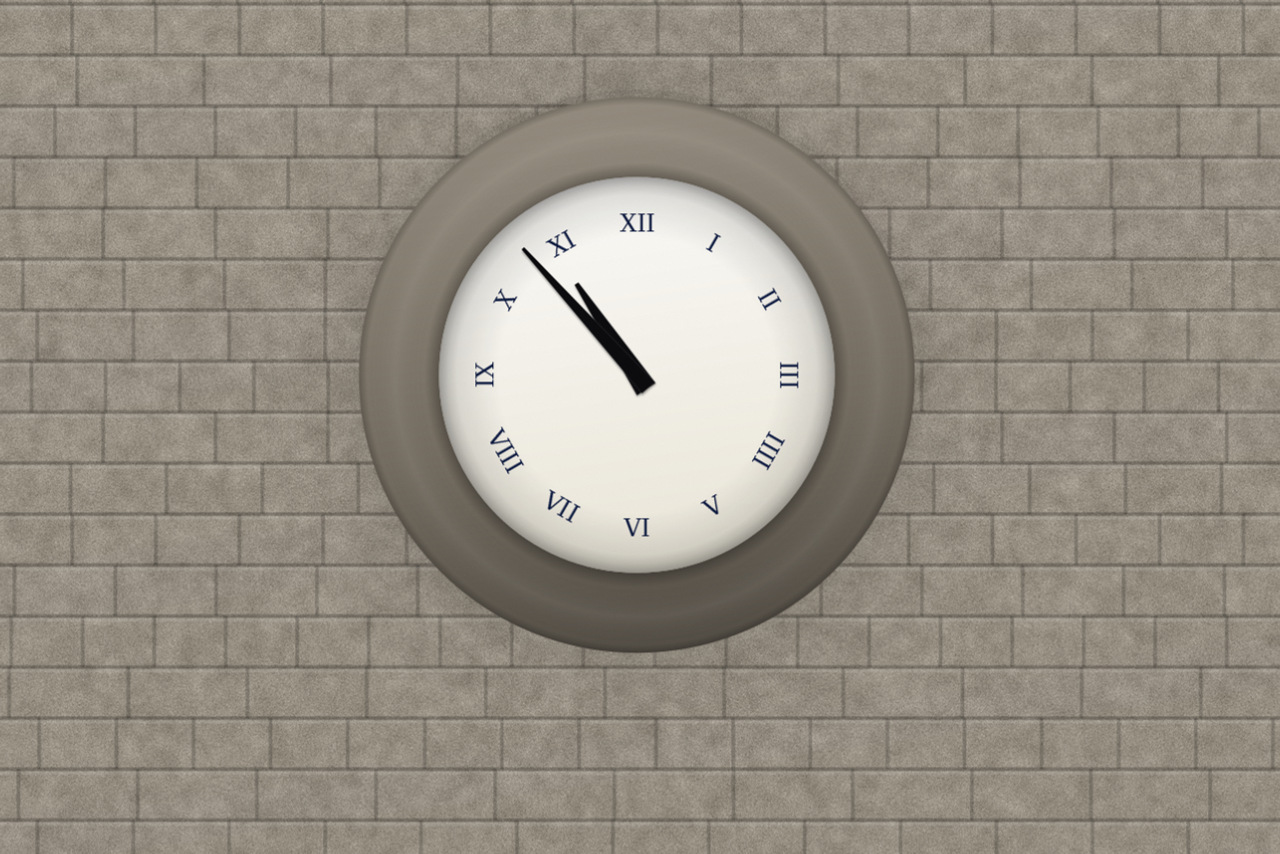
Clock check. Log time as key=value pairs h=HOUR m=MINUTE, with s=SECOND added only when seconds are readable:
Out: h=10 m=53
